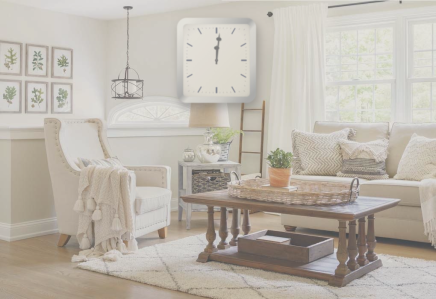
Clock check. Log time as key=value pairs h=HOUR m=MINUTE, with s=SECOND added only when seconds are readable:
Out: h=12 m=1
